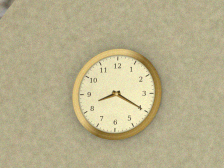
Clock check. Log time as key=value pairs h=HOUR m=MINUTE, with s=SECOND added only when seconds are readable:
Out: h=8 m=20
